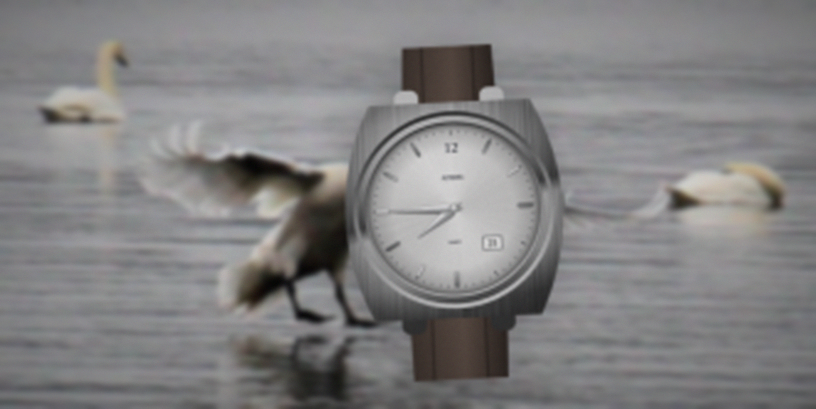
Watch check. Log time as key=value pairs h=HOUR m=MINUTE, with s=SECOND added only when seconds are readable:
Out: h=7 m=45
